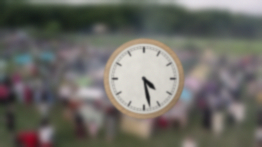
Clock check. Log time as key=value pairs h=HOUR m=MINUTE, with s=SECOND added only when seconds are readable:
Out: h=4 m=28
